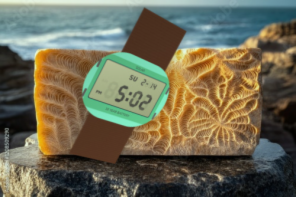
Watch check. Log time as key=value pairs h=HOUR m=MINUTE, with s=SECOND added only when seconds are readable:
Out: h=5 m=2
